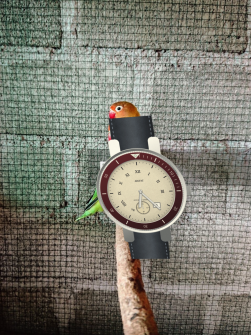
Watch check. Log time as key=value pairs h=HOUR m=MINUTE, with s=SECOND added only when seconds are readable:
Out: h=6 m=23
